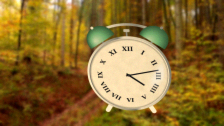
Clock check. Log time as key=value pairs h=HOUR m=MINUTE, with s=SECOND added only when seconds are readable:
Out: h=4 m=13
